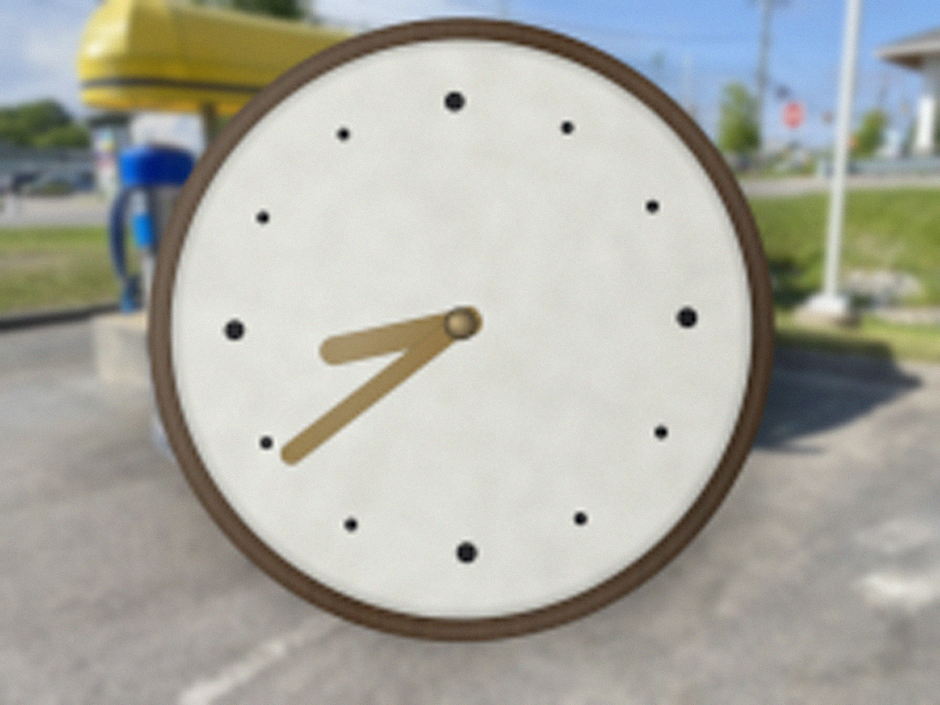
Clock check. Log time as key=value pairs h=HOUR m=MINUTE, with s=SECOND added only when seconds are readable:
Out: h=8 m=39
